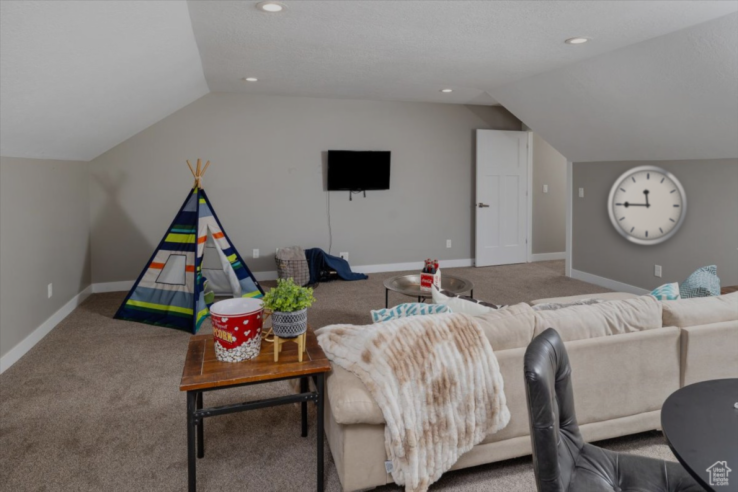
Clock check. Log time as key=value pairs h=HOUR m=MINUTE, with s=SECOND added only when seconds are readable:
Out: h=11 m=45
